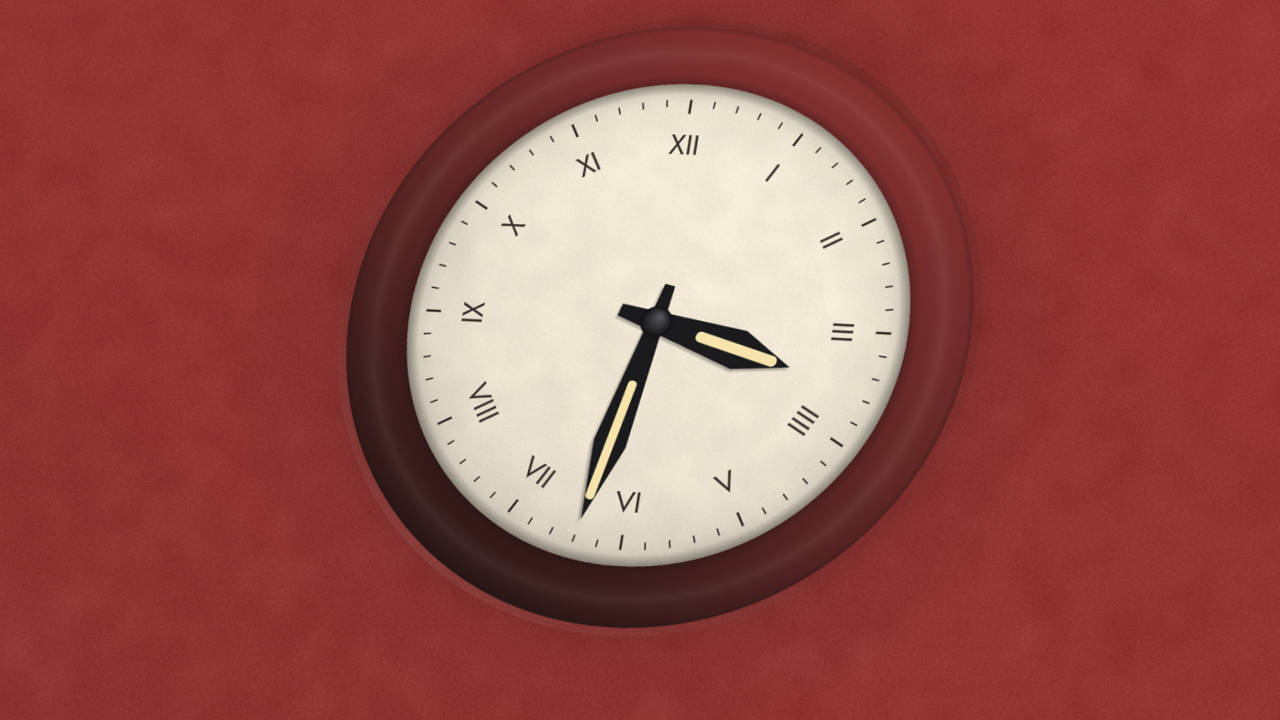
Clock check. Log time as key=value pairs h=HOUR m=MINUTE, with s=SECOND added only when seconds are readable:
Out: h=3 m=32
